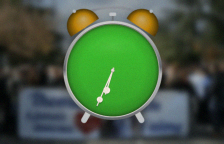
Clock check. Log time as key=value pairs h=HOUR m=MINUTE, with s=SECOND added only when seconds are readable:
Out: h=6 m=34
